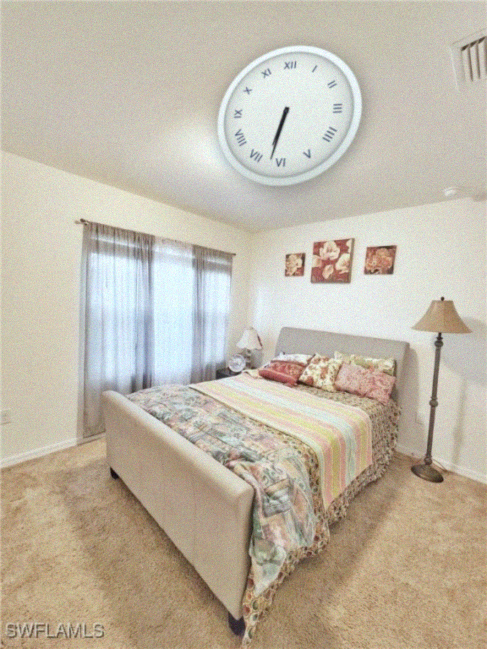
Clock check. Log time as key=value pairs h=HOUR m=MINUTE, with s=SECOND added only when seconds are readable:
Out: h=6 m=32
